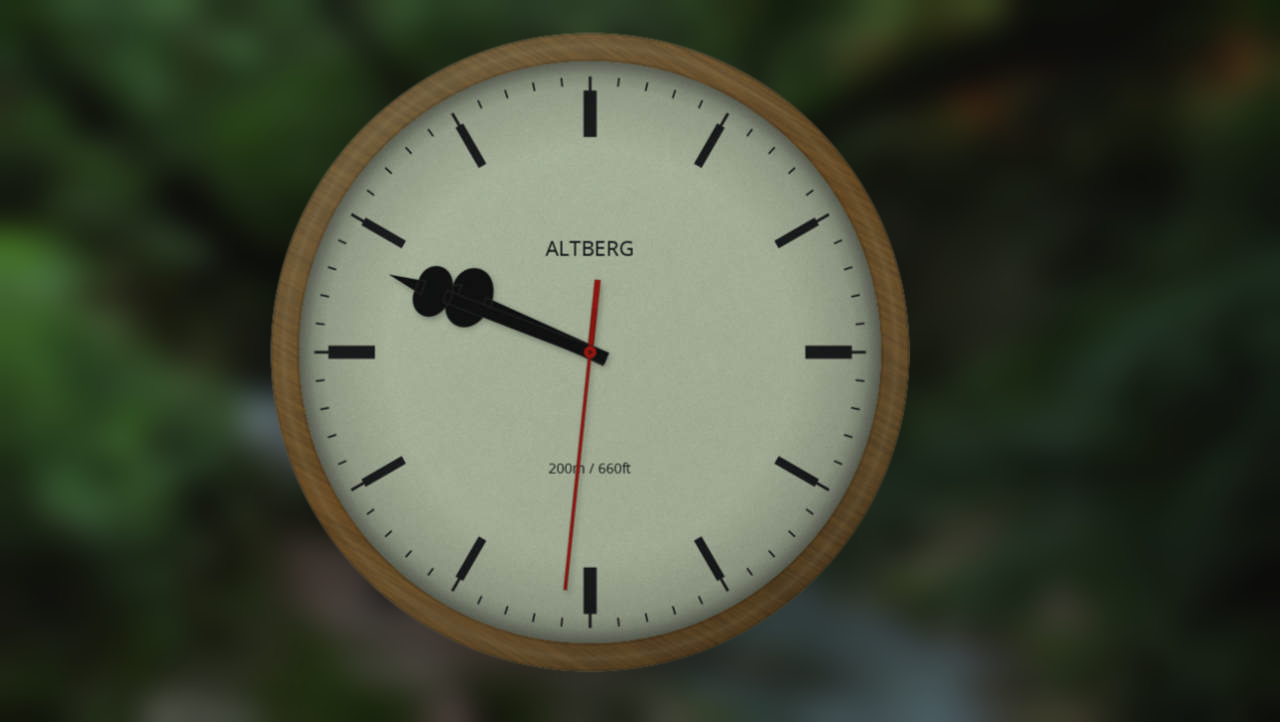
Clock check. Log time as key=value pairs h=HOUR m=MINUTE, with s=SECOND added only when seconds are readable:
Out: h=9 m=48 s=31
